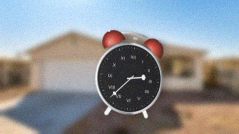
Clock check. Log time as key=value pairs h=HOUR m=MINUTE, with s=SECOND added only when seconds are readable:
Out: h=2 m=37
